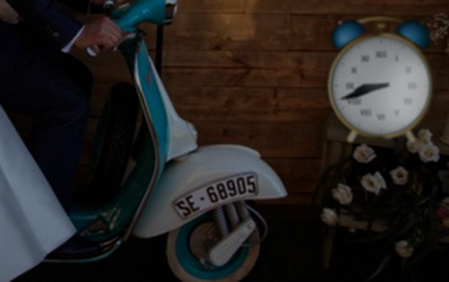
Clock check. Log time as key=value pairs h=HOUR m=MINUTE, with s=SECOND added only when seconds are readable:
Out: h=8 m=42
